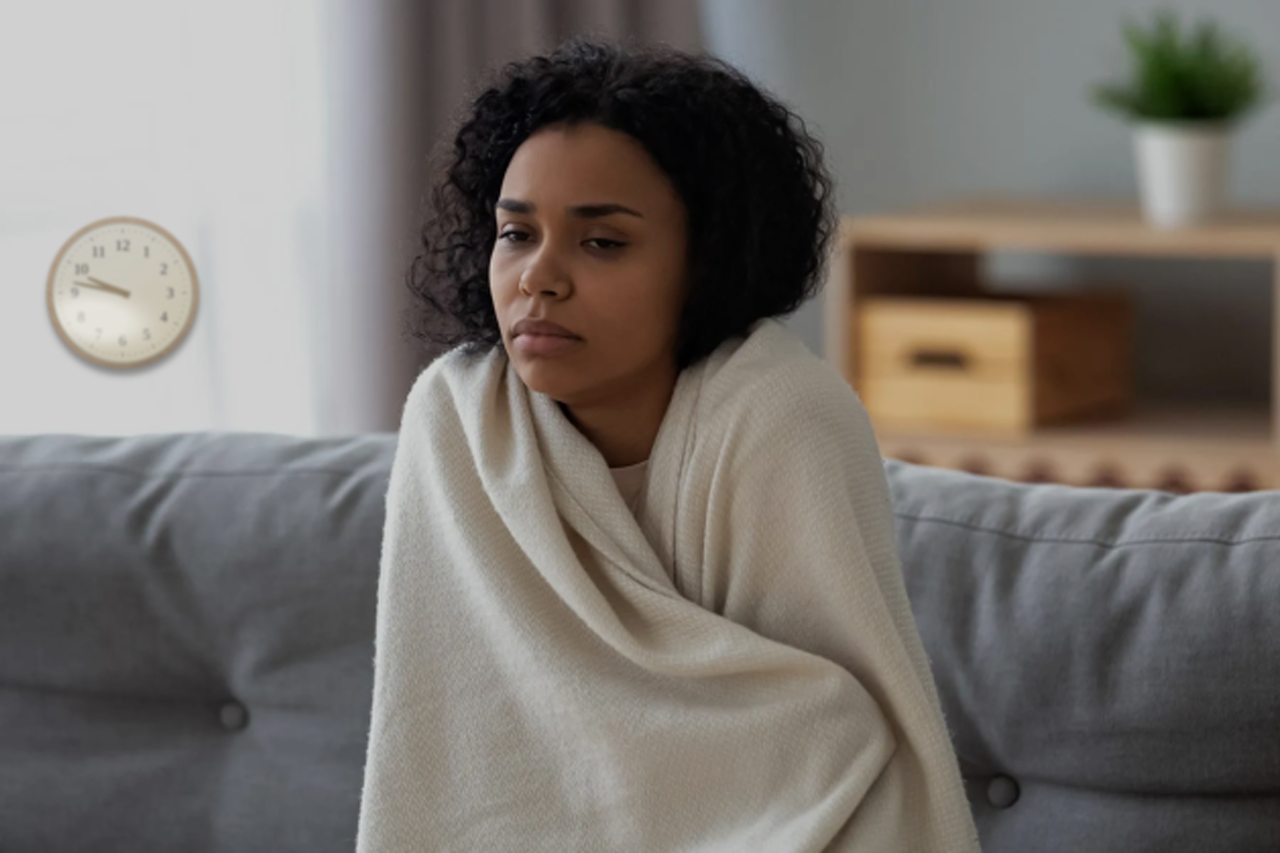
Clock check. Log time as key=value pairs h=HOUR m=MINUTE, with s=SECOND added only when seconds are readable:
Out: h=9 m=47
